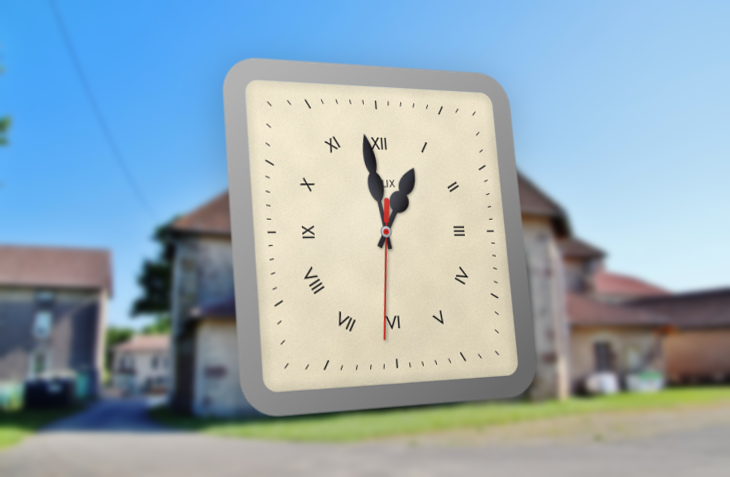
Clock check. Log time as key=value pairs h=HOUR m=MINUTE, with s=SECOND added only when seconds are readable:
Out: h=12 m=58 s=31
